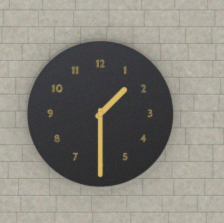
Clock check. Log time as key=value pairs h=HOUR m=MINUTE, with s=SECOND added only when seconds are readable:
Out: h=1 m=30
